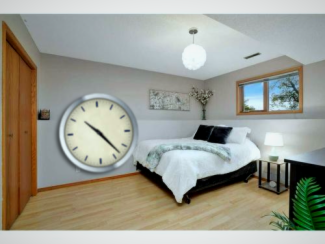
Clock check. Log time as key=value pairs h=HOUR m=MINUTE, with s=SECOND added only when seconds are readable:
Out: h=10 m=23
